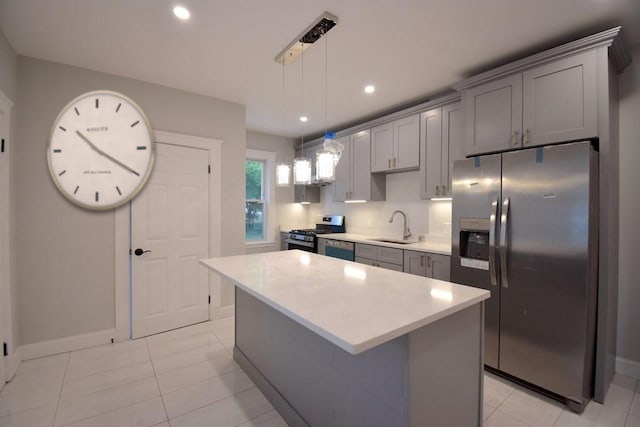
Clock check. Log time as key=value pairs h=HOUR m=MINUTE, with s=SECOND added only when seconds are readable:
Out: h=10 m=20
